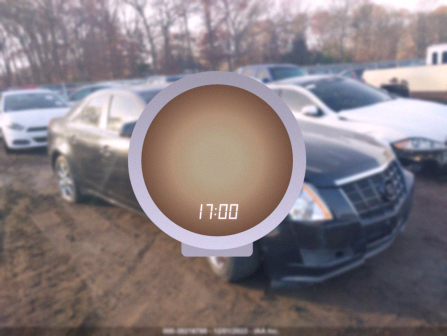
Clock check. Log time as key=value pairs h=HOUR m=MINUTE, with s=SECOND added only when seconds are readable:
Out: h=17 m=0
